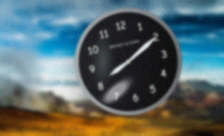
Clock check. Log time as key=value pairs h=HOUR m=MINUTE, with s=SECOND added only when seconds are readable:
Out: h=8 m=10
